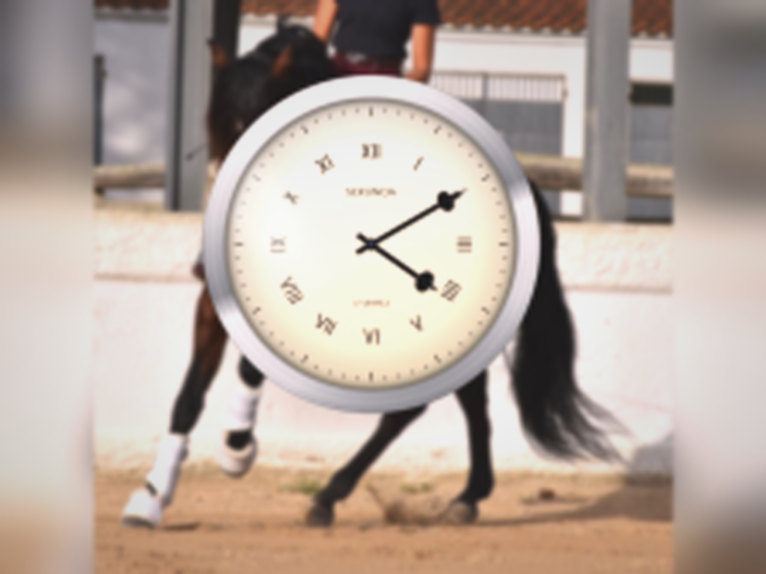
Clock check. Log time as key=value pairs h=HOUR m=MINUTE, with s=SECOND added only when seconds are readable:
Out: h=4 m=10
